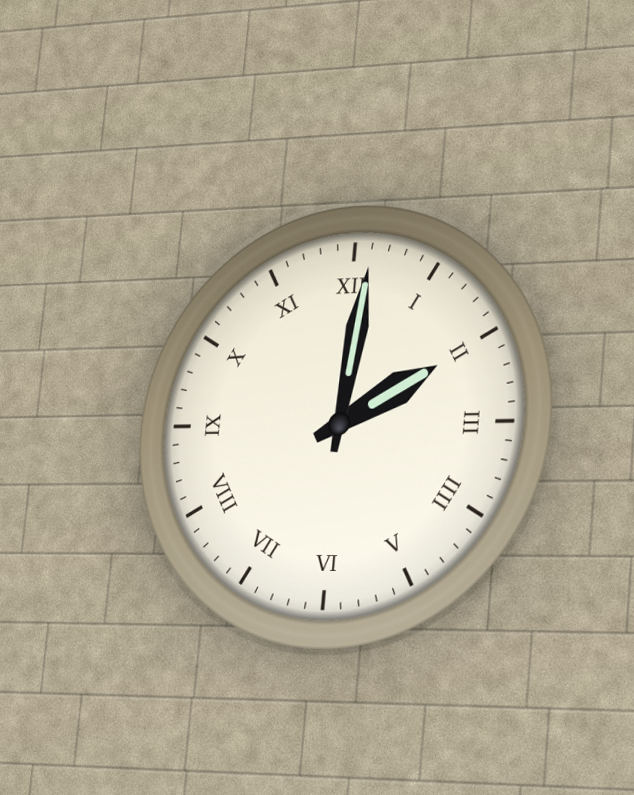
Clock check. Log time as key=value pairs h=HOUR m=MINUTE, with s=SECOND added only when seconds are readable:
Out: h=2 m=1
